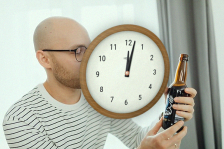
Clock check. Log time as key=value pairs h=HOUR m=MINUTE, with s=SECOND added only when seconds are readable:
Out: h=12 m=2
